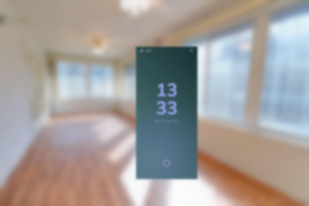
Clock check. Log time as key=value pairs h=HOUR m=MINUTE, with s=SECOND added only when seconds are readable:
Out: h=13 m=33
